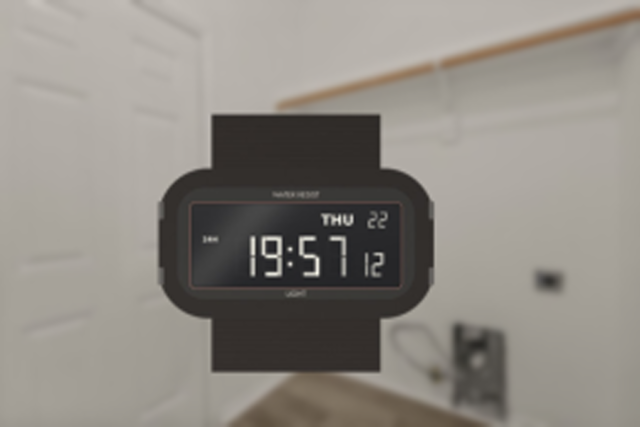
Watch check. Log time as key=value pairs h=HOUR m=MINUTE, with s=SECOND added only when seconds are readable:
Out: h=19 m=57 s=12
